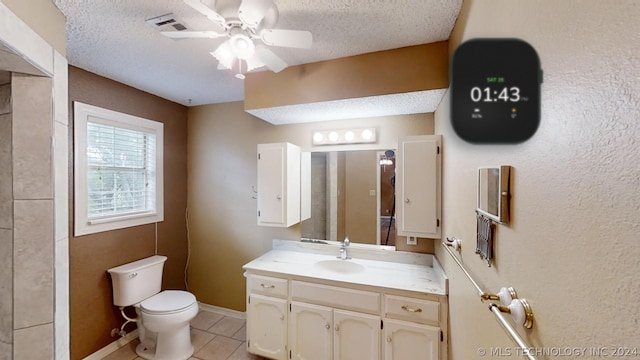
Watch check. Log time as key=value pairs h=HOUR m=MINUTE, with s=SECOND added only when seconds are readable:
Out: h=1 m=43
